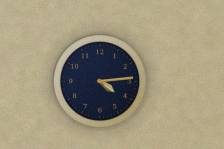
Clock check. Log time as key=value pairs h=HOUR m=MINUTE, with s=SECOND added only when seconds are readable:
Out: h=4 m=14
